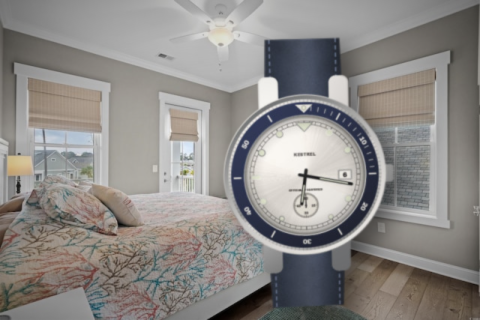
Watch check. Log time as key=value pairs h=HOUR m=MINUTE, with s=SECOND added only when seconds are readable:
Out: h=6 m=17
